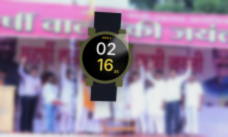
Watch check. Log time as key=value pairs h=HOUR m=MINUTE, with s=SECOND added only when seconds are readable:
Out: h=2 m=16
